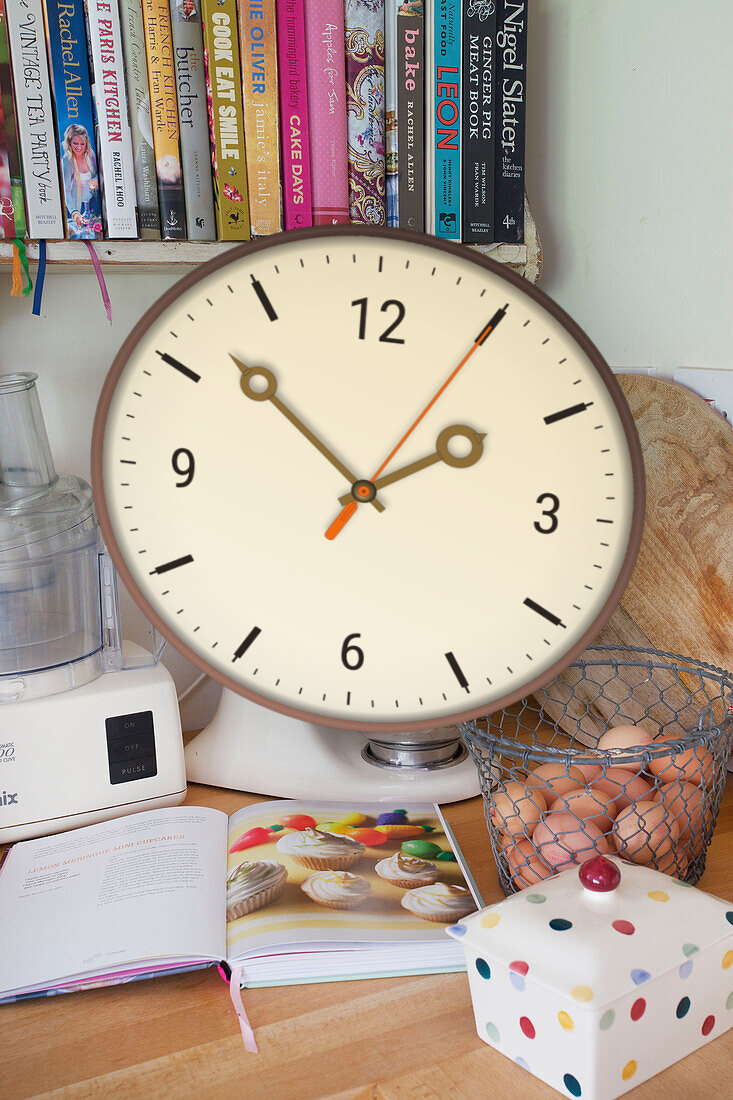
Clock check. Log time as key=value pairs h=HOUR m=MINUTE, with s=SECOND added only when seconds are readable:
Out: h=1 m=52 s=5
